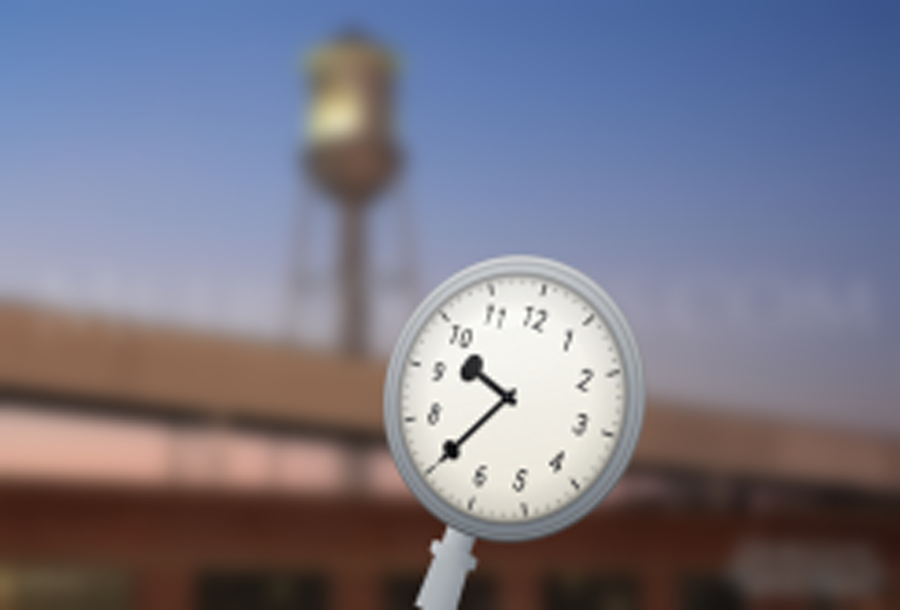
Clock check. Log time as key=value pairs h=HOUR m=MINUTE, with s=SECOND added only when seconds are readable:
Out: h=9 m=35
